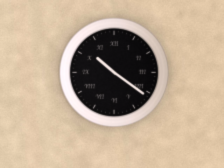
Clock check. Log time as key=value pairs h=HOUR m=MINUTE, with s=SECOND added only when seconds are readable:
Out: h=10 m=21
